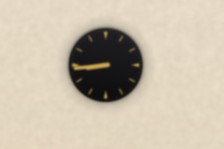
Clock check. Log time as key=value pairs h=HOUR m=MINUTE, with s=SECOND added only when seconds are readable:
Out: h=8 m=44
